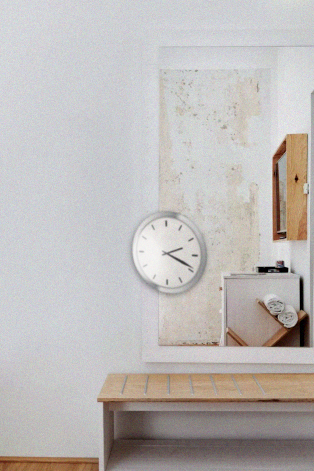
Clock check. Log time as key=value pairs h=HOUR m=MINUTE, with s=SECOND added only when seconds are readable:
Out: h=2 m=19
